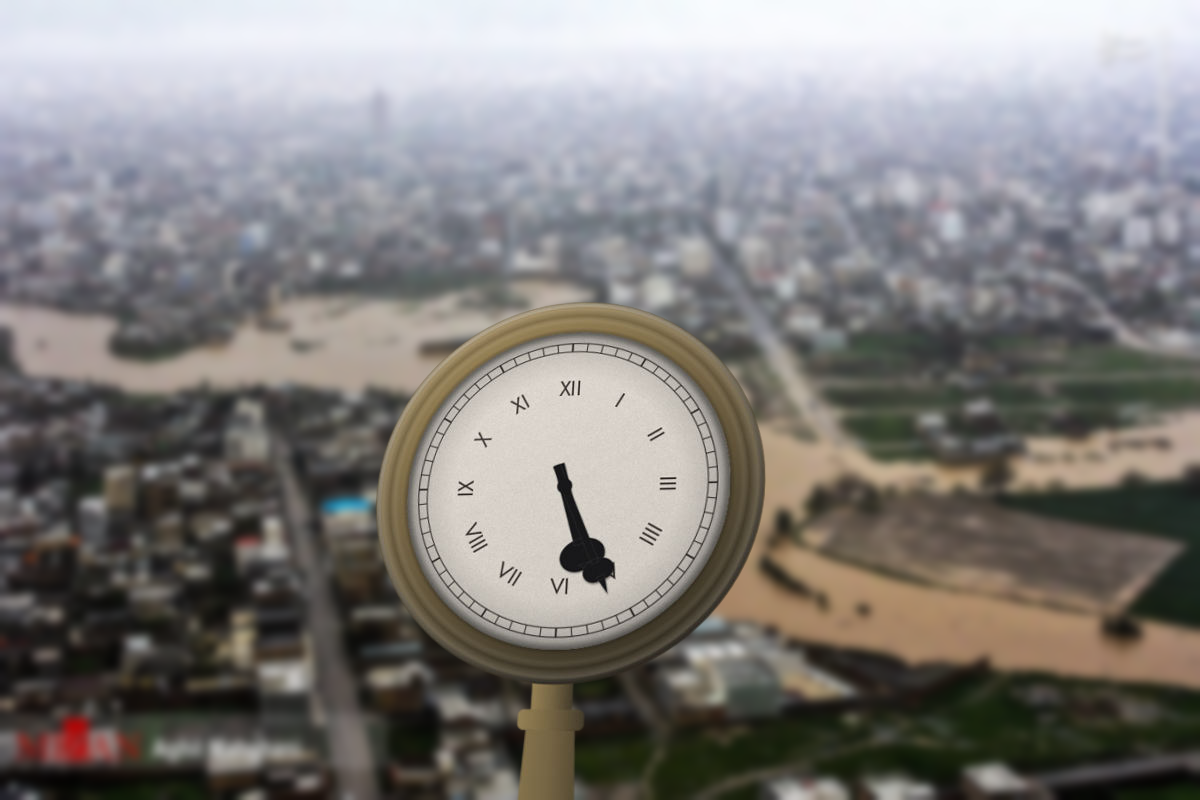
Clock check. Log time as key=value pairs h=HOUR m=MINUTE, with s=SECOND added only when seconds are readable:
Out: h=5 m=26
